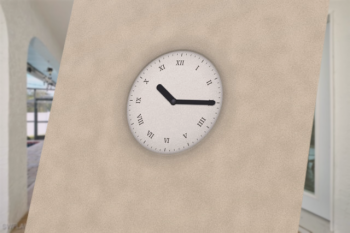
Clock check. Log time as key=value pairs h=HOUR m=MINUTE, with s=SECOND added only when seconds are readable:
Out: h=10 m=15
